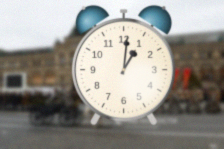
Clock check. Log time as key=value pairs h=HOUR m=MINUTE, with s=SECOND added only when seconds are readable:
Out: h=1 m=1
